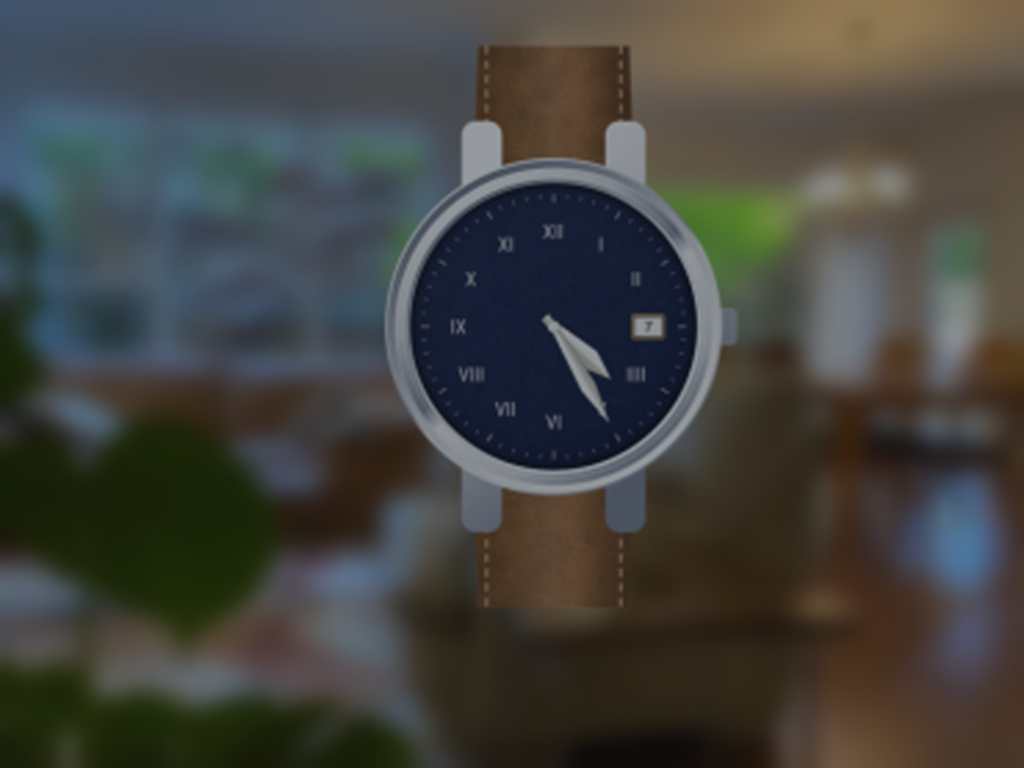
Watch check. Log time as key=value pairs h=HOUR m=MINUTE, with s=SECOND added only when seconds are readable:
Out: h=4 m=25
